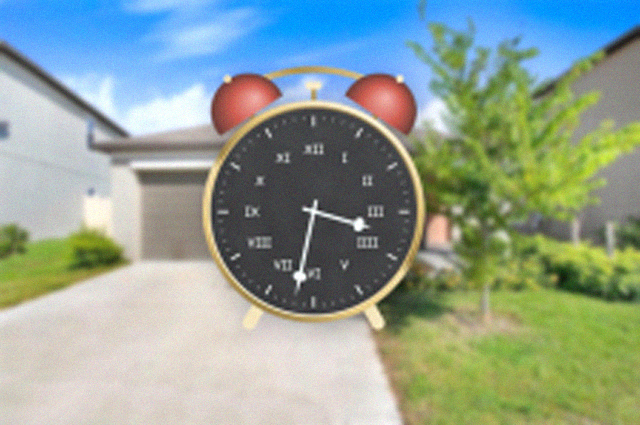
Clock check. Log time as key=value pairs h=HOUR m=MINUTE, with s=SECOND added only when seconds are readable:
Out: h=3 m=32
